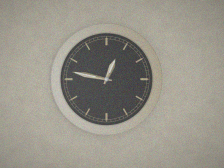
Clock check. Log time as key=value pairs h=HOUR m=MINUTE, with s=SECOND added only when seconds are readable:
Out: h=12 m=47
